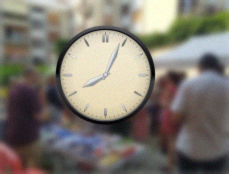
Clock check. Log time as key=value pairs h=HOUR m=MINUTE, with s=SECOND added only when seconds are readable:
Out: h=8 m=4
